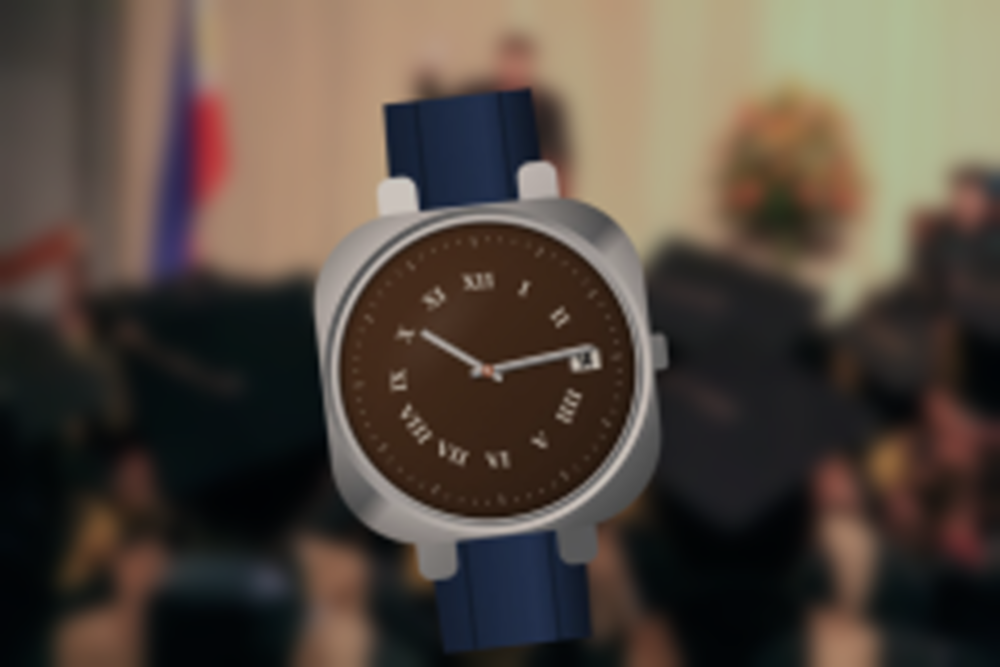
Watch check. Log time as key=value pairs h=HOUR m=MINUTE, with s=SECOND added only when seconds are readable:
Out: h=10 m=14
